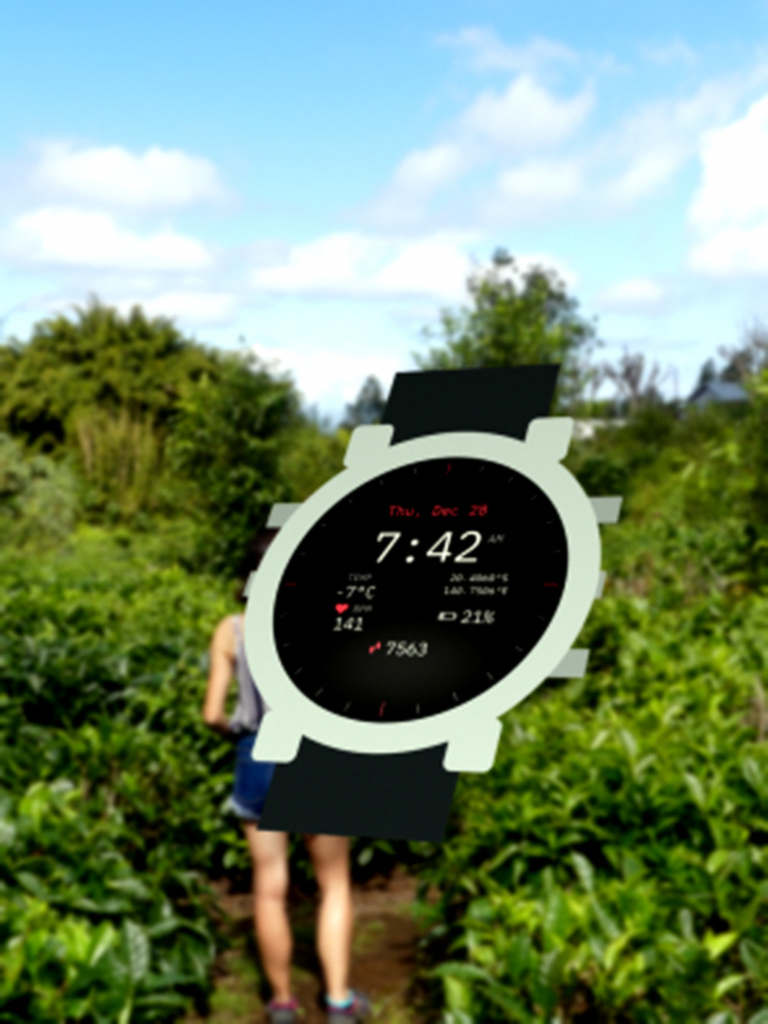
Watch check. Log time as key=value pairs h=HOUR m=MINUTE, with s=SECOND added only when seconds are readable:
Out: h=7 m=42
